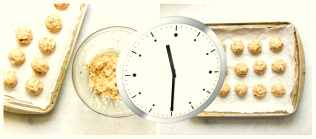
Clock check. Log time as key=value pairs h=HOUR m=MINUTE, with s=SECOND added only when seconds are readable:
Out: h=11 m=30
